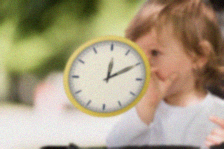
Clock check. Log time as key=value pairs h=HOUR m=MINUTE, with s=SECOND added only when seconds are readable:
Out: h=12 m=10
